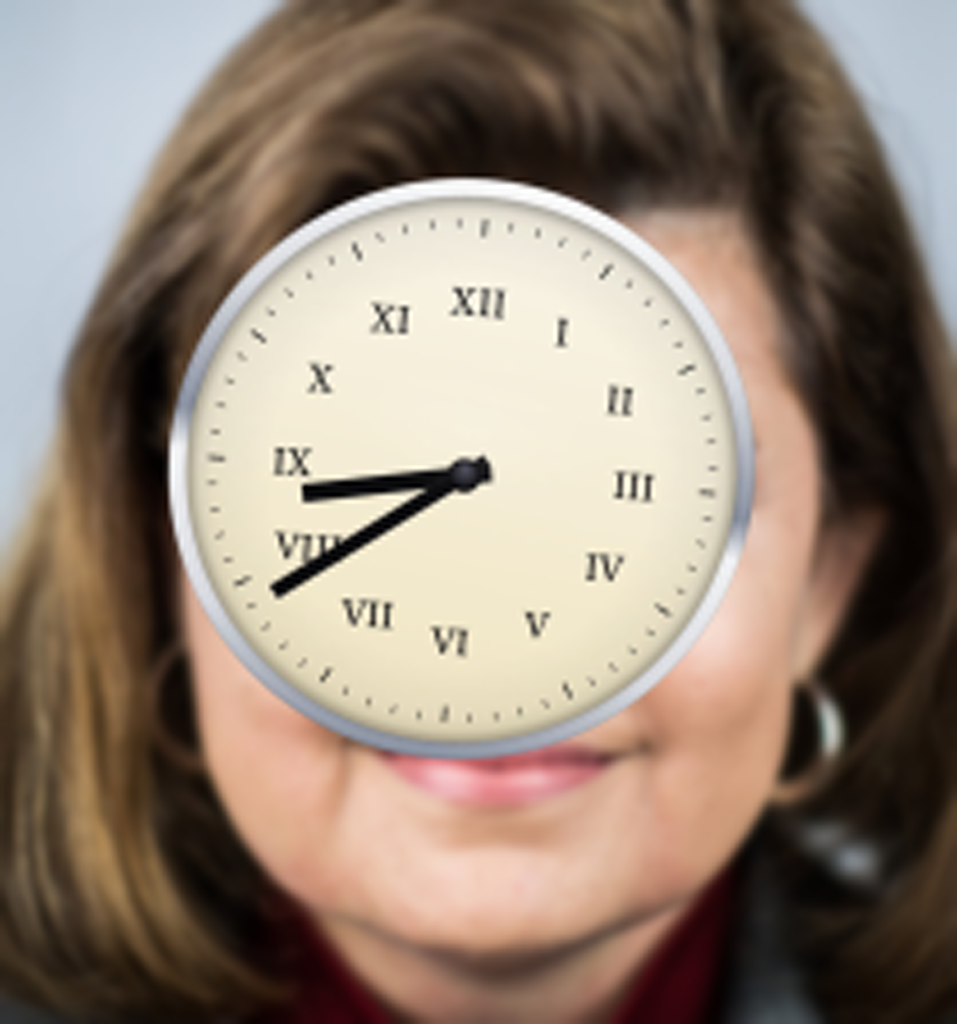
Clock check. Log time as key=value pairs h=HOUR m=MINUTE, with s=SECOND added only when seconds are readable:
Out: h=8 m=39
